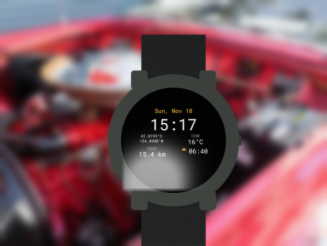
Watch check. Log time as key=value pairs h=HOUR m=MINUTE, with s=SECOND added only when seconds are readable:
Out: h=15 m=17
